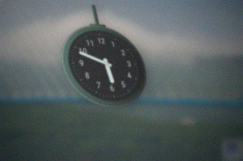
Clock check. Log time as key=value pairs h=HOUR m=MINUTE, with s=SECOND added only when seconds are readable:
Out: h=5 m=49
